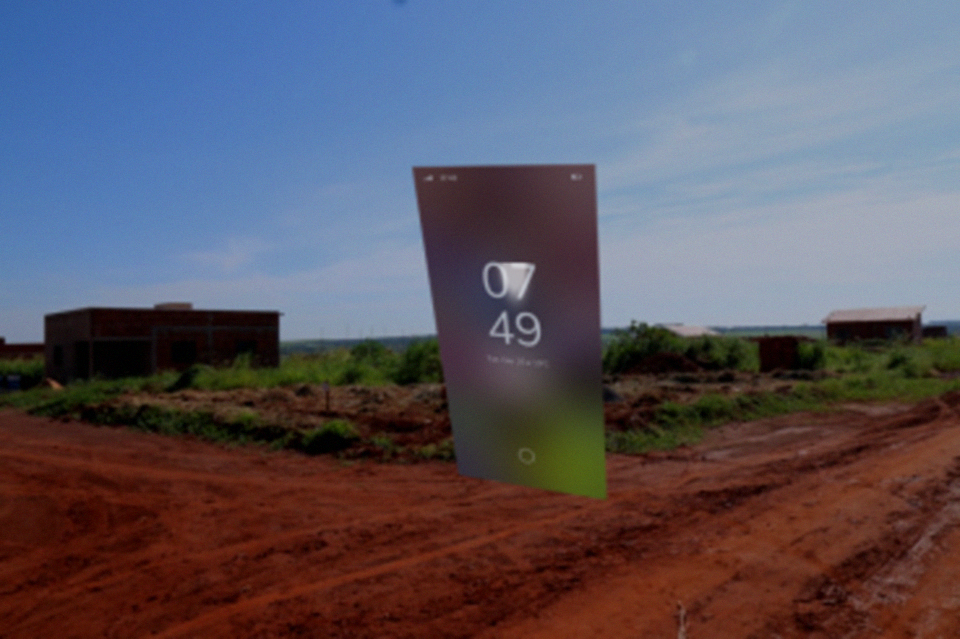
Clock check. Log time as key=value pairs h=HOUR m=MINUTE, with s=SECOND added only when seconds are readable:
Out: h=7 m=49
